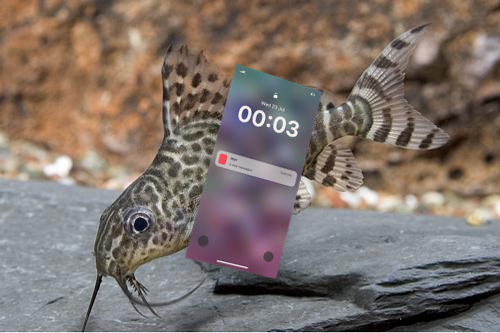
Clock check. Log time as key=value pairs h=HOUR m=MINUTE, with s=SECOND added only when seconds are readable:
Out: h=0 m=3
